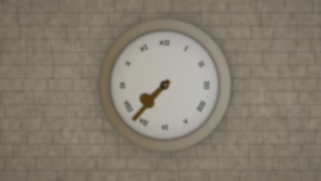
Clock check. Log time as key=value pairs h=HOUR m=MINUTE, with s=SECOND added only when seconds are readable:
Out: h=7 m=37
